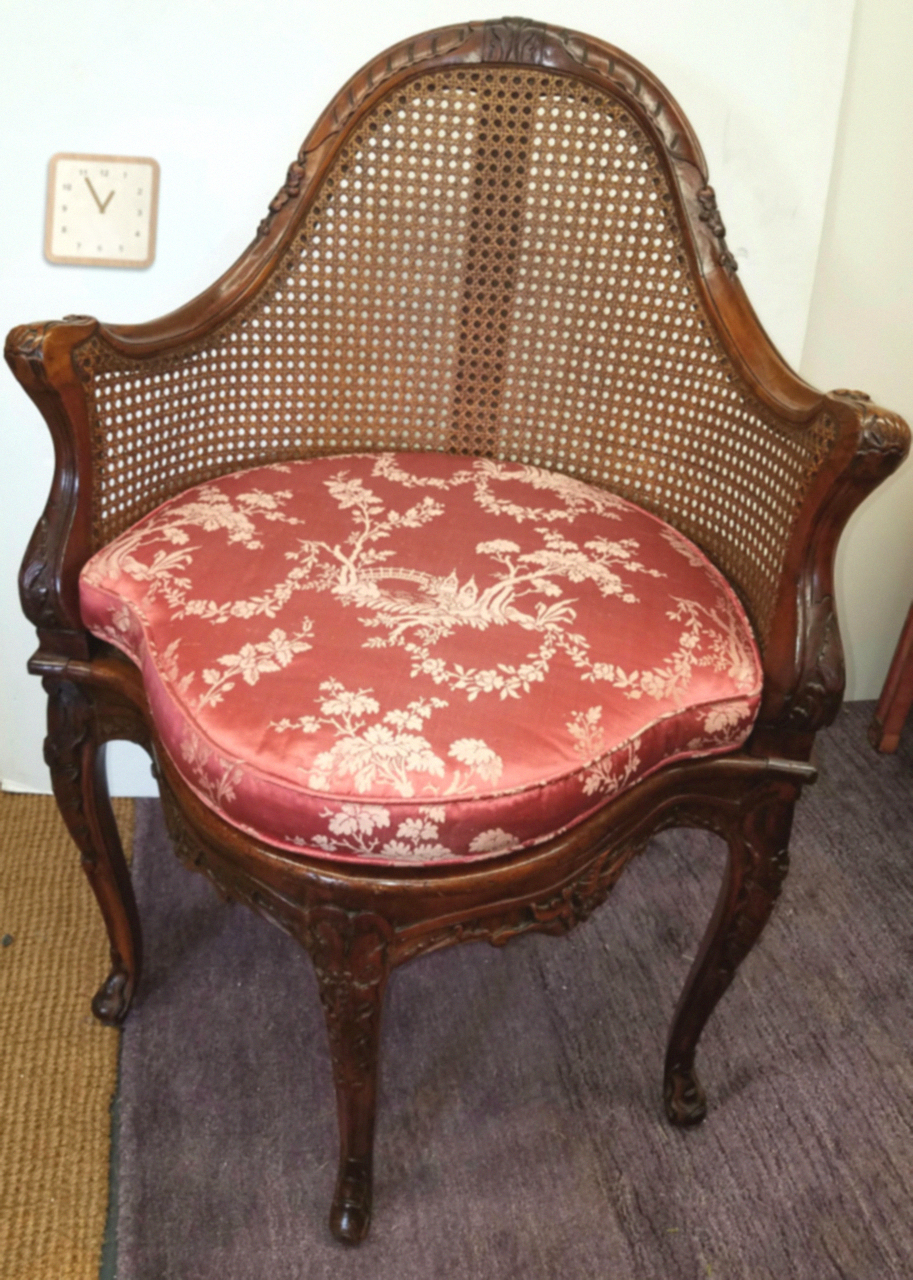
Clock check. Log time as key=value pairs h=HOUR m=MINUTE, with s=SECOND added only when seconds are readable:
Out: h=12 m=55
